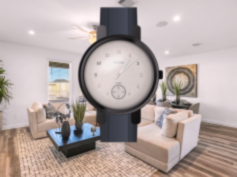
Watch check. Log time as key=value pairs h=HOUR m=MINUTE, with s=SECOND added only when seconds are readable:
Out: h=1 m=8
